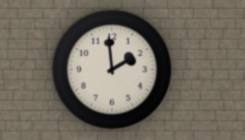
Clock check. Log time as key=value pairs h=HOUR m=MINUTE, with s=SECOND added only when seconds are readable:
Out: h=1 m=59
